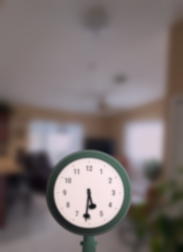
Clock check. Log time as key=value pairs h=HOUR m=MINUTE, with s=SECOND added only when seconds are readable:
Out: h=5 m=31
